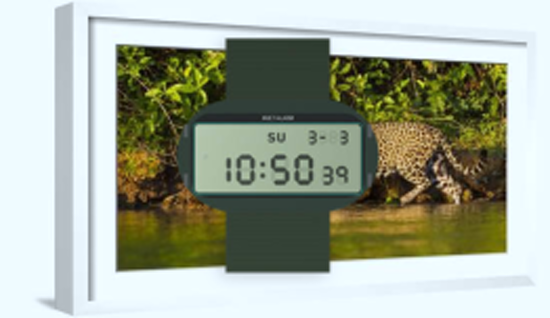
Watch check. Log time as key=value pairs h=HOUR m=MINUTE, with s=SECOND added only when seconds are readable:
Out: h=10 m=50 s=39
